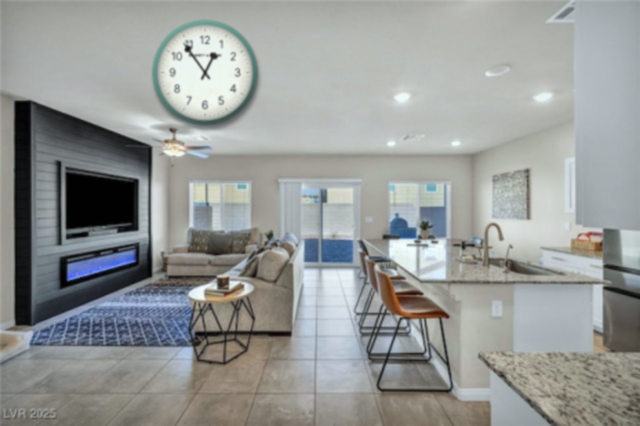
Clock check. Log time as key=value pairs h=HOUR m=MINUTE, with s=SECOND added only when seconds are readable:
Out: h=12 m=54
